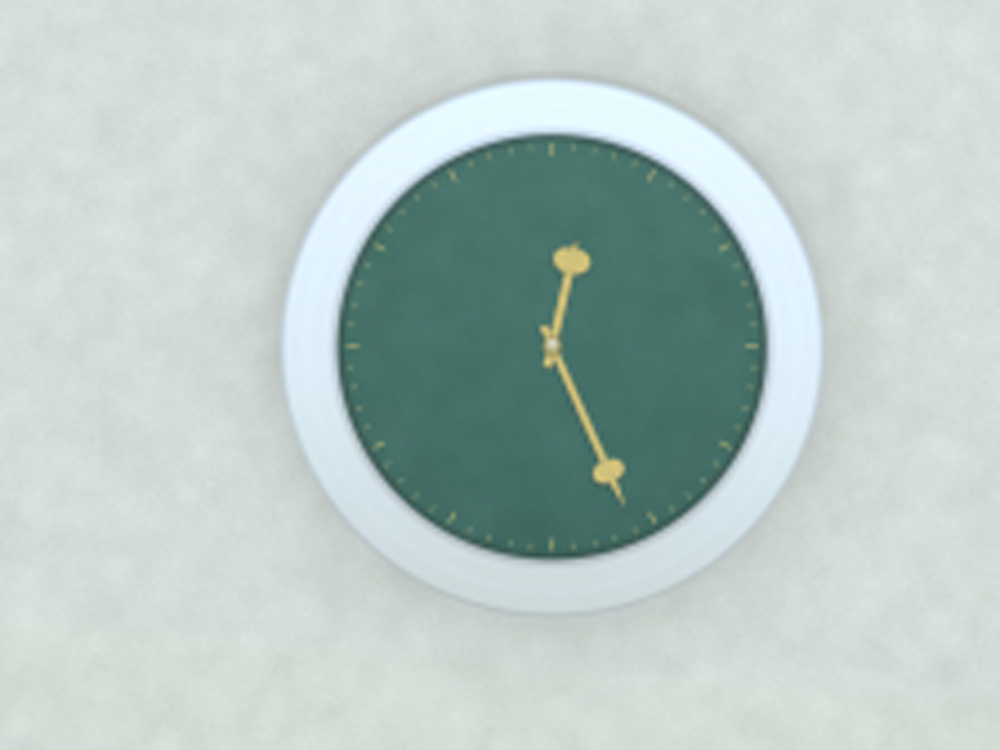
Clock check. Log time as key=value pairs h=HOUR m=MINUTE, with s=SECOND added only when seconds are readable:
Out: h=12 m=26
